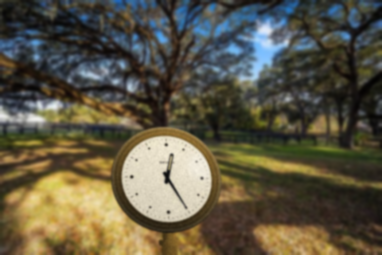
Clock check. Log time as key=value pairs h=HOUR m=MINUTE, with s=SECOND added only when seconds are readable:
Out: h=12 m=25
